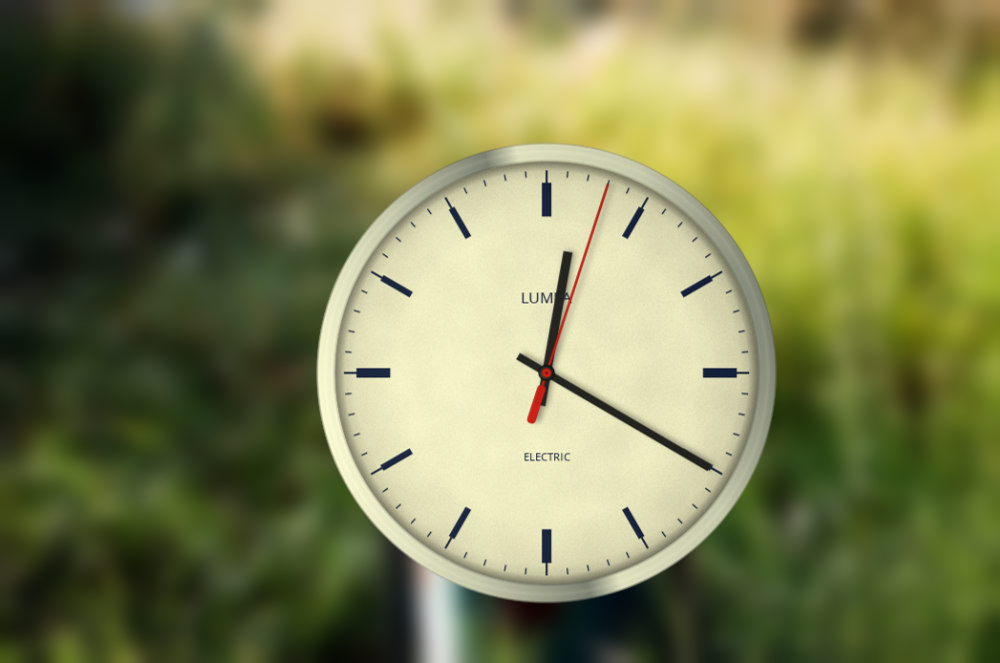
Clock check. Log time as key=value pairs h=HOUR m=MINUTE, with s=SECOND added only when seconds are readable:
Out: h=12 m=20 s=3
